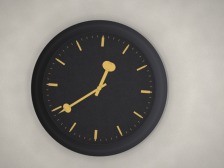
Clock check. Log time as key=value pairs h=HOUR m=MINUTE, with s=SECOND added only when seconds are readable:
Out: h=12 m=39
